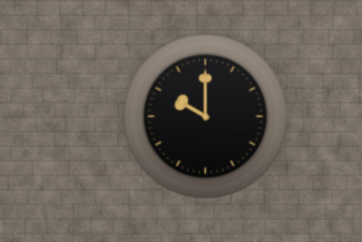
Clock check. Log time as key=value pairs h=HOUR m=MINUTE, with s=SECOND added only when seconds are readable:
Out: h=10 m=0
